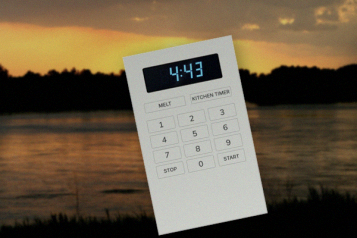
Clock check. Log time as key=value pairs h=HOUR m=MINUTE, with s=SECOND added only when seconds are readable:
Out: h=4 m=43
